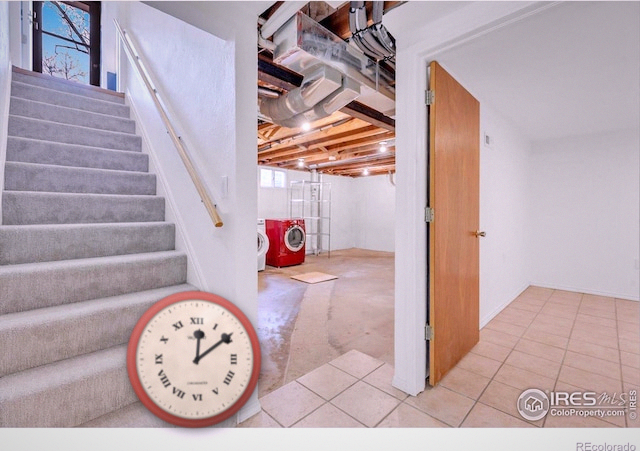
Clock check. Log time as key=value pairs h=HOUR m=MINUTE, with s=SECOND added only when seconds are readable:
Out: h=12 m=9
